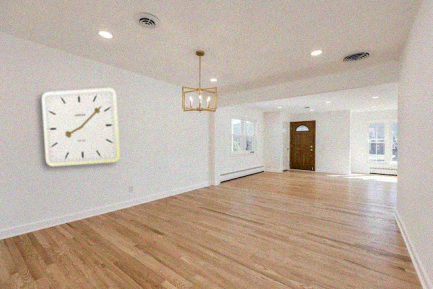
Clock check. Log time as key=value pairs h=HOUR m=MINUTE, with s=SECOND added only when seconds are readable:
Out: h=8 m=8
